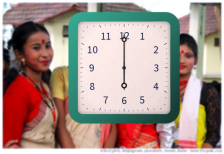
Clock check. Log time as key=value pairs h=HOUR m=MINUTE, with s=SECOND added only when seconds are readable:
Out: h=6 m=0
